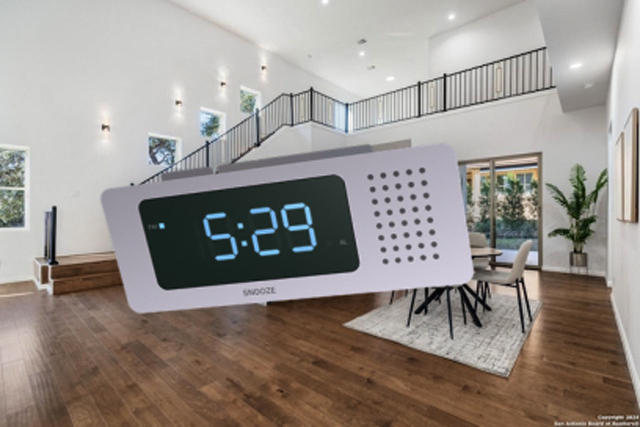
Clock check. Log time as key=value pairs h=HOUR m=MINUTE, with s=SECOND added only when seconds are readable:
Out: h=5 m=29
